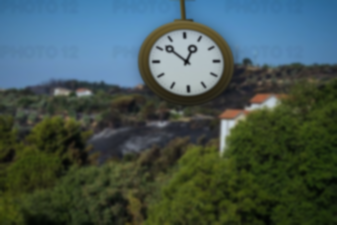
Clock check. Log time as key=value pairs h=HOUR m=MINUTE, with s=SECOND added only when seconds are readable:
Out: h=12 m=52
